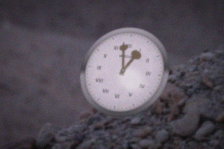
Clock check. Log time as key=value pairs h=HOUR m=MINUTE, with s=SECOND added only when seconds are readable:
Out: h=12 m=58
